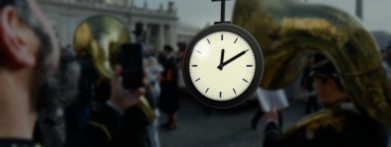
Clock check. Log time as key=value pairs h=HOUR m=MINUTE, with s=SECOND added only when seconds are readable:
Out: h=12 m=10
